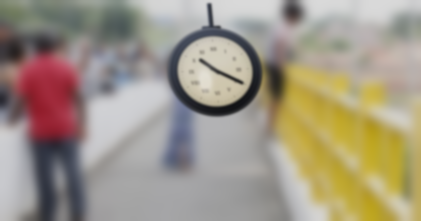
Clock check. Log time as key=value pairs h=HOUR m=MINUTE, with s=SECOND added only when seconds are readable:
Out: h=10 m=20
